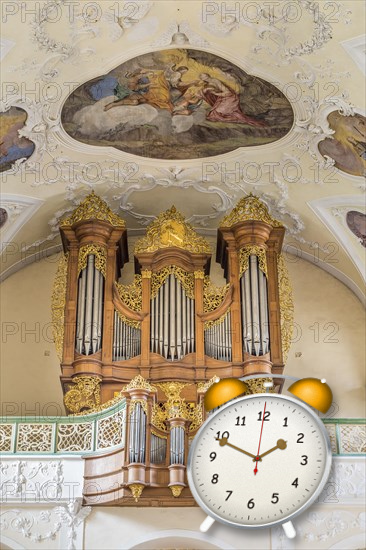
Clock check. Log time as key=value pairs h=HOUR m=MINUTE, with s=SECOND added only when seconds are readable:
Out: h=1 m=49 s=0
